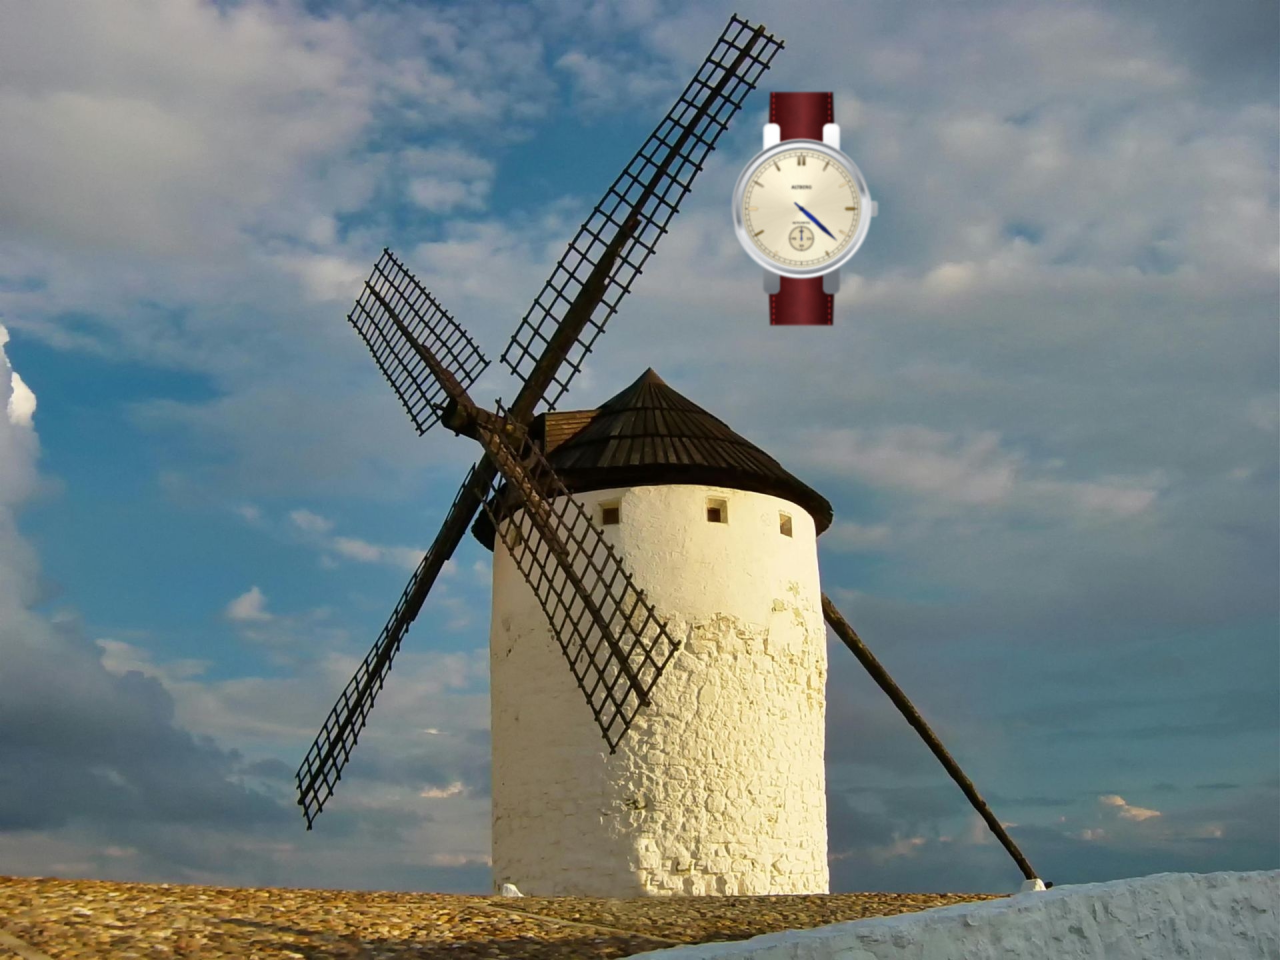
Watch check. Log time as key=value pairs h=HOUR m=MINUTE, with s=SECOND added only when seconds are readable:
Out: h=4 m=22
